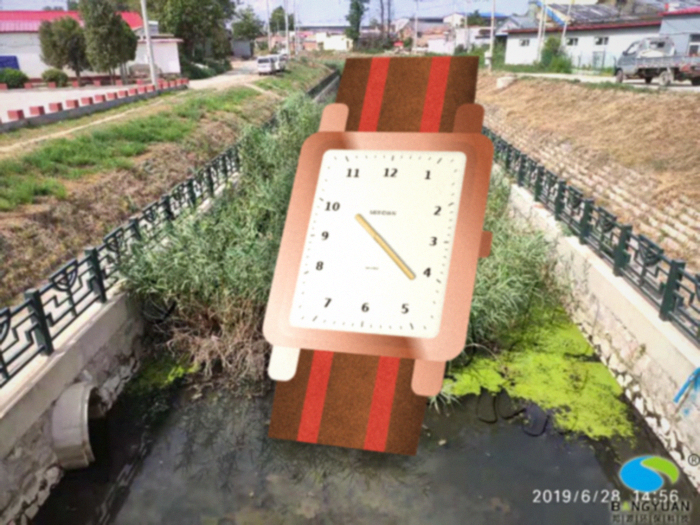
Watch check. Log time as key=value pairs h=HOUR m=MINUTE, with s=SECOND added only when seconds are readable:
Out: h=10 m=22
